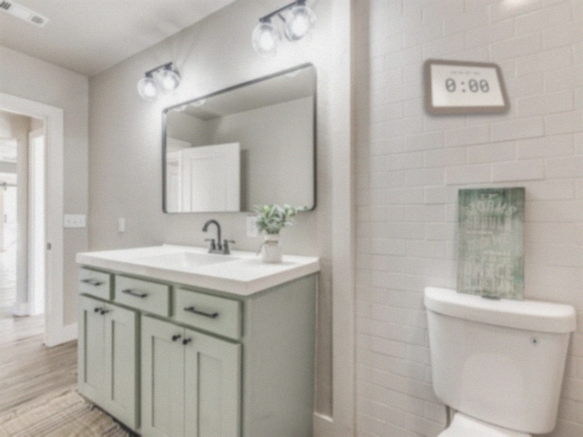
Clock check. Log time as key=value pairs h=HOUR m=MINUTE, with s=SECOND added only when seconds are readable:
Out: h=0 m=0
